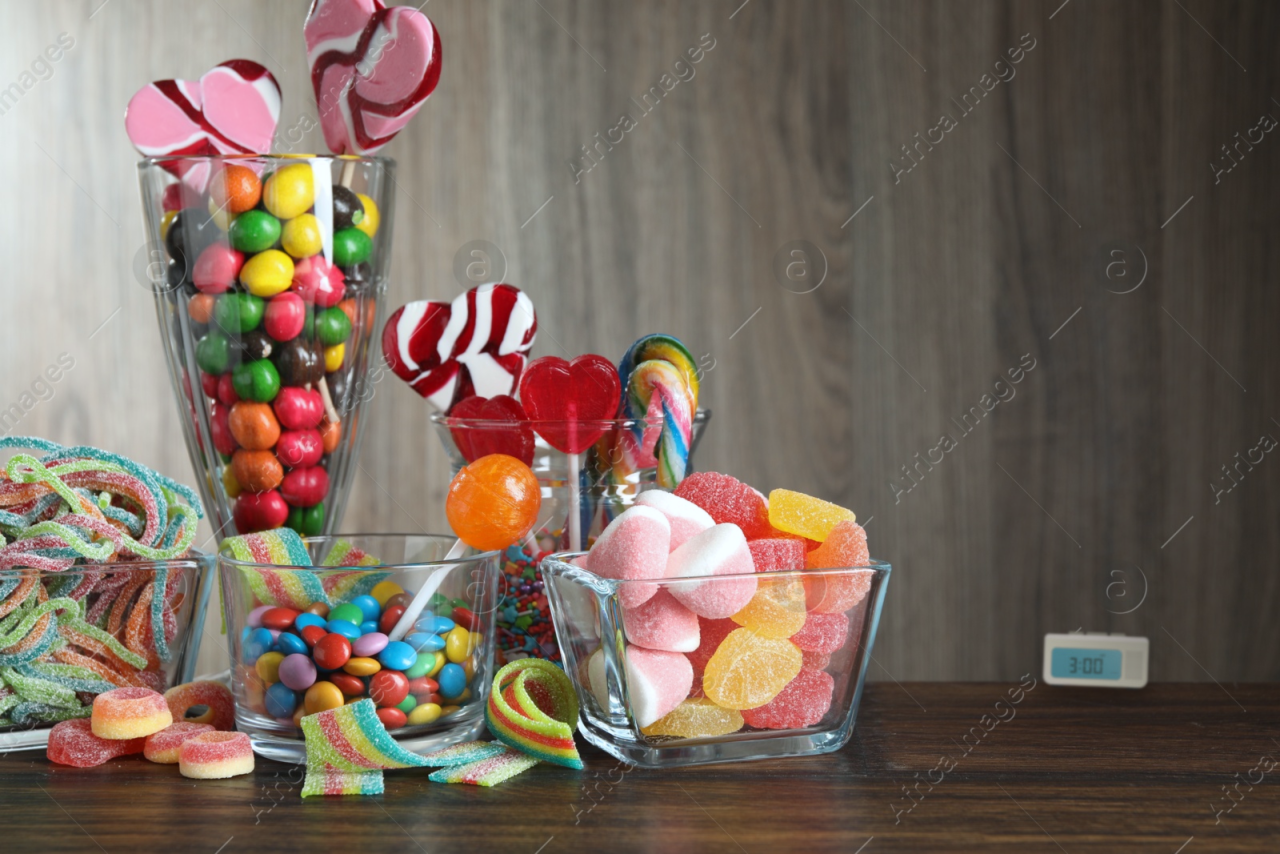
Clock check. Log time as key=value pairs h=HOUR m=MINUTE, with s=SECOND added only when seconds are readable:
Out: h=3 m=0
